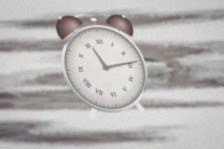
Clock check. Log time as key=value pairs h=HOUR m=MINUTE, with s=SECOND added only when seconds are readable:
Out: h=11 m=14
